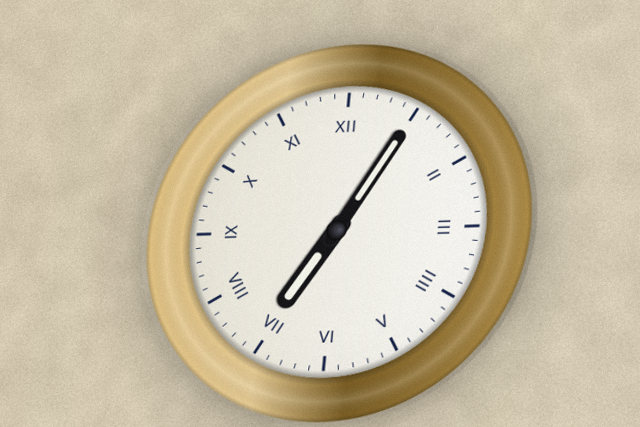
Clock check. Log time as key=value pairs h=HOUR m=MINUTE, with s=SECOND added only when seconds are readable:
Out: h=7 m=5
